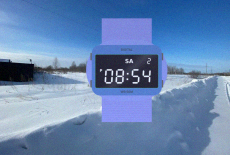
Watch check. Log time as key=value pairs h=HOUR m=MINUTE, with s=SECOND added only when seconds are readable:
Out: h=8 m=54
